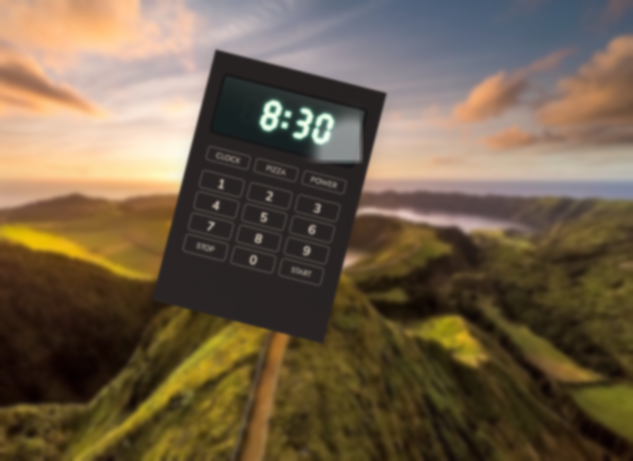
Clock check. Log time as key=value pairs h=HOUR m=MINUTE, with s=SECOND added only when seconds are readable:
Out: h=8 m=30
